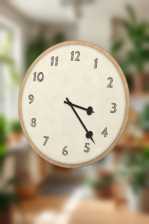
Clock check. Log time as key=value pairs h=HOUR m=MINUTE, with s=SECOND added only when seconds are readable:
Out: h=3 m=23
